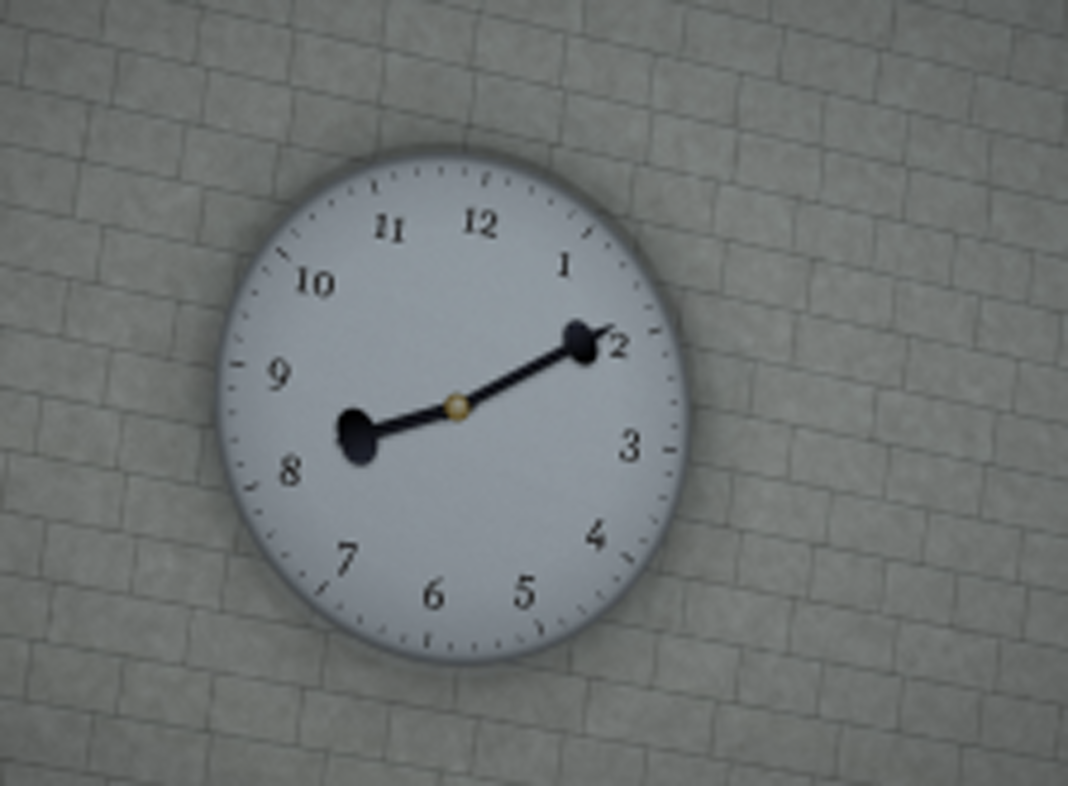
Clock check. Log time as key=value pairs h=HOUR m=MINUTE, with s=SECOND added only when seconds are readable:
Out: h=8 m=9
